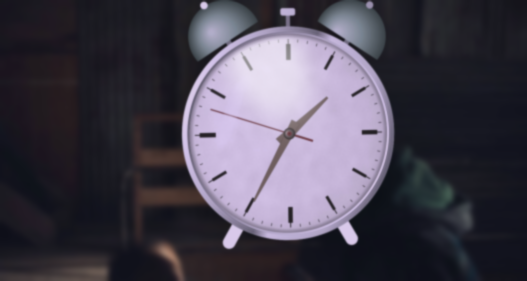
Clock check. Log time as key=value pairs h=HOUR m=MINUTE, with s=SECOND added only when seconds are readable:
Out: h=1 m=34 s=48
